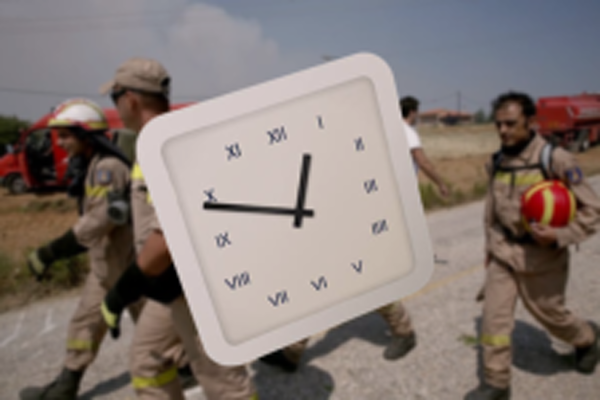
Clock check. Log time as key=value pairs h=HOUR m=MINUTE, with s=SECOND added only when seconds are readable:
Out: h=12 m=49
